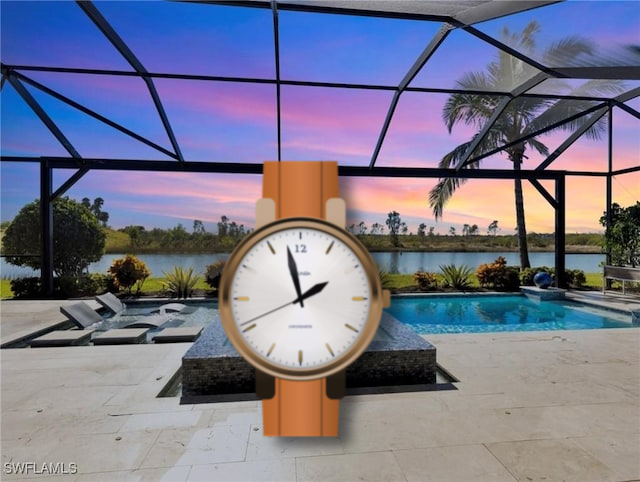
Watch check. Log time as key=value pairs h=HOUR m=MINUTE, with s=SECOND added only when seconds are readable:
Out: h=1 m=57 s=41
